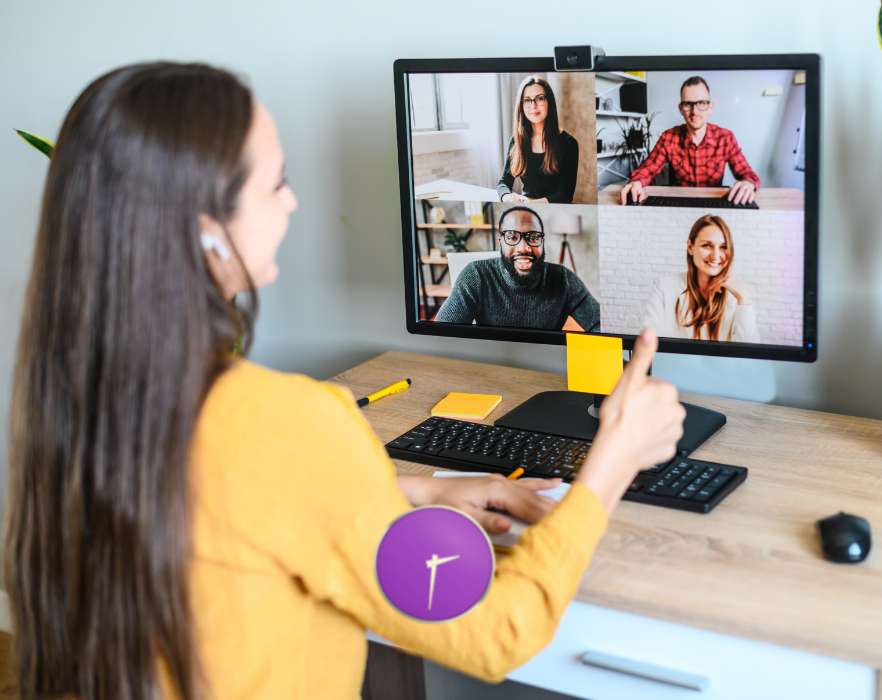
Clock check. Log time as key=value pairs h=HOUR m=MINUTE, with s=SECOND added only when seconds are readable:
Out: h=2 m=31
